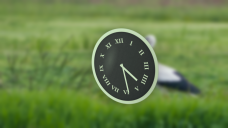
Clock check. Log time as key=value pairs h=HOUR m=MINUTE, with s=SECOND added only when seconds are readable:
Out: h=4 m=29
